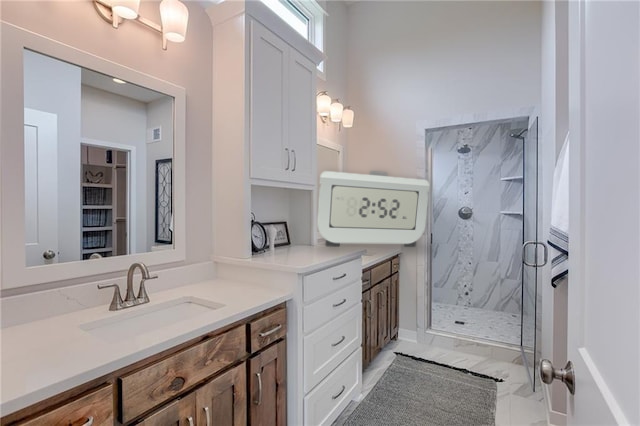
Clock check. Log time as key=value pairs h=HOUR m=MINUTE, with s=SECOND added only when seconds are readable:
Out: h=2 m=52
